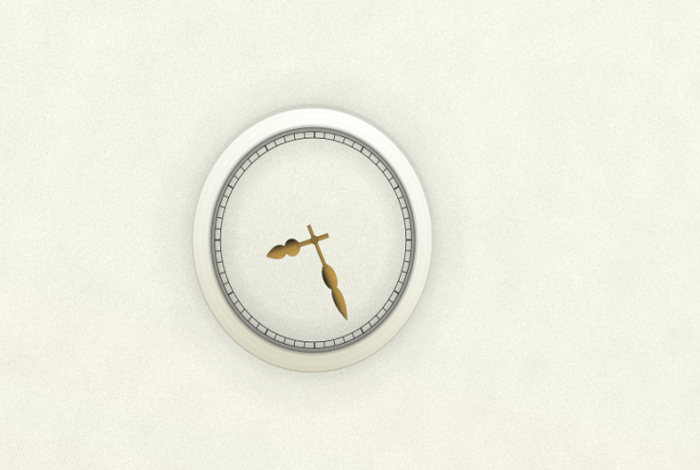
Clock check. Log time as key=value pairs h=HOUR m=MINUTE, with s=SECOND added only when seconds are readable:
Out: h=8 m=26
